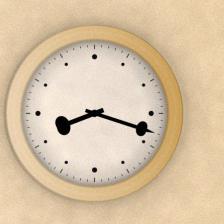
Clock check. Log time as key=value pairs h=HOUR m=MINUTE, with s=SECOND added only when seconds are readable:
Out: h=8 m=18
